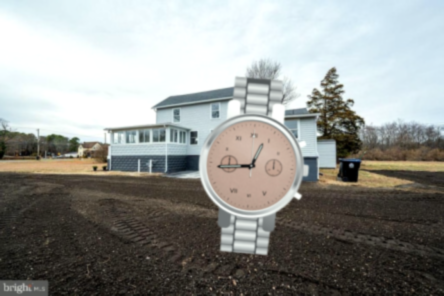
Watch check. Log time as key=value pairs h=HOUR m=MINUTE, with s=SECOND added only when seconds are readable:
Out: h=12 m=44
